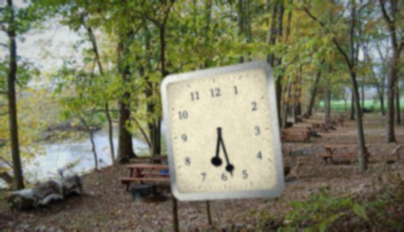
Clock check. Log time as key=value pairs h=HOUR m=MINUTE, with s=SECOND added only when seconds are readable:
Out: h=6 m=28
